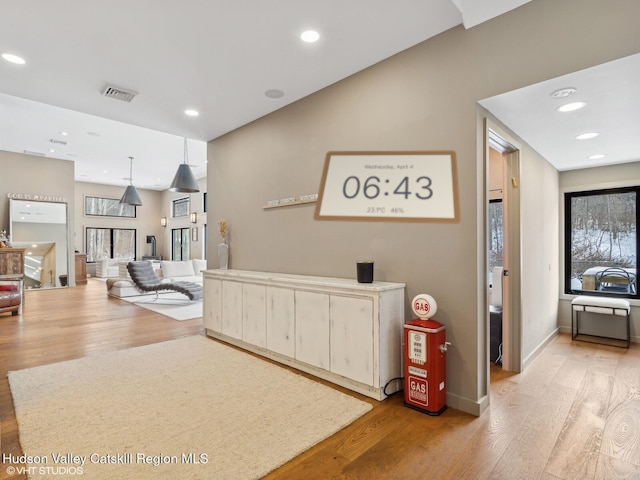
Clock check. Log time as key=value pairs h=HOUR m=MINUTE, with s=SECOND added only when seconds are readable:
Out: h=6 m=43
